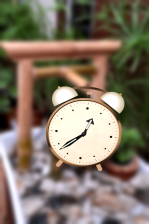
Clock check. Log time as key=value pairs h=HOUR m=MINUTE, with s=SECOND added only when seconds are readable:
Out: h=12 m=38
